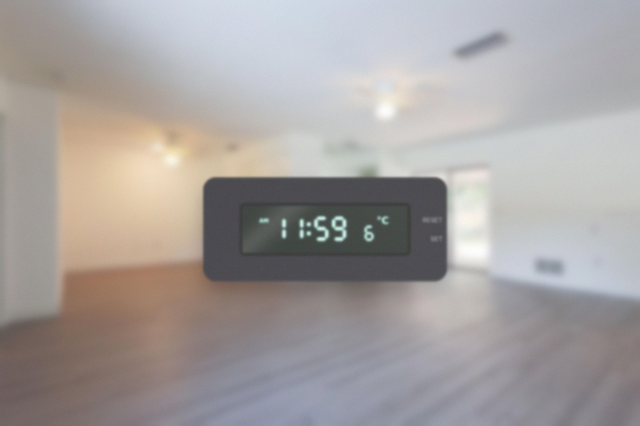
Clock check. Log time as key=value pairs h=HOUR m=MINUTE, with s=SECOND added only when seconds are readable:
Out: h=11 m=59
